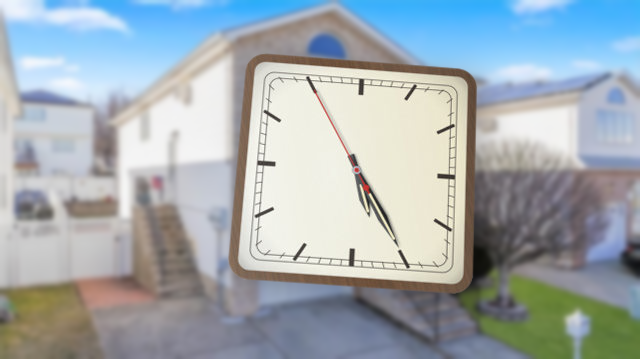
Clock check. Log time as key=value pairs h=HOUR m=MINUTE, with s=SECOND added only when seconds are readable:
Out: h=5 m=24 s=55
